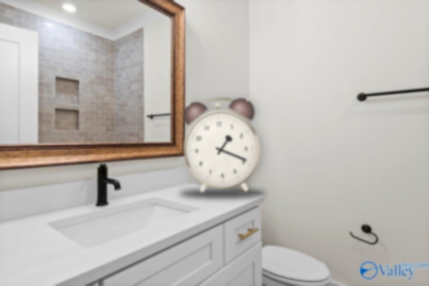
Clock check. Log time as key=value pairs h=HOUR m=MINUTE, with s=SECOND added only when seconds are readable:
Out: h=1 m=19
